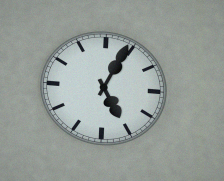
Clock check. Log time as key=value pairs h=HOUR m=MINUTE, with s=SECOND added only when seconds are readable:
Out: h=5 m=4
